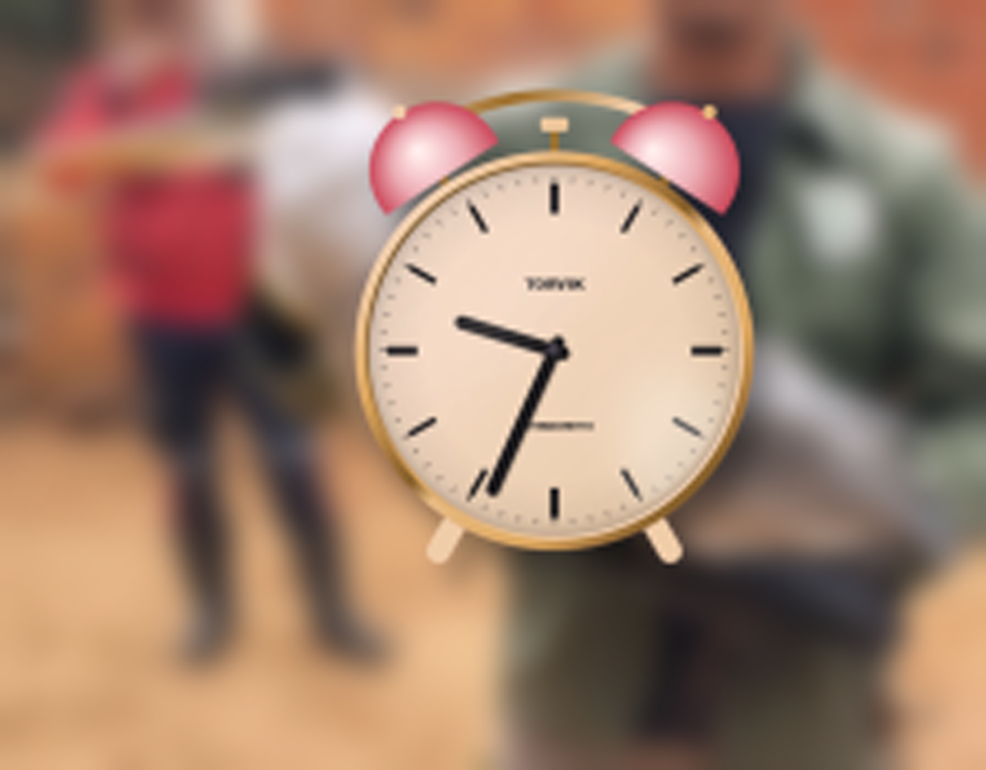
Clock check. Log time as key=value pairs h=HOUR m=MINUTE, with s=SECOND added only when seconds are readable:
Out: h=9 m=34
